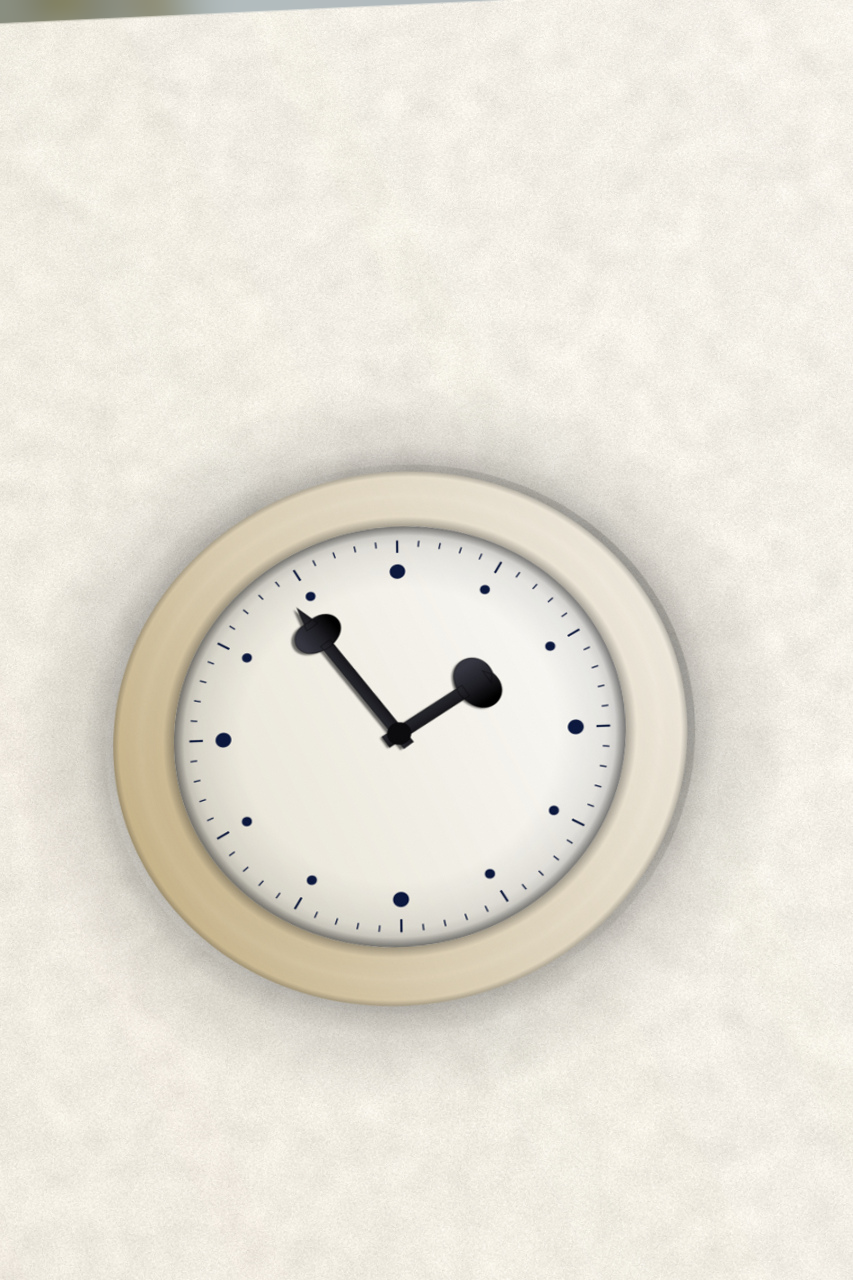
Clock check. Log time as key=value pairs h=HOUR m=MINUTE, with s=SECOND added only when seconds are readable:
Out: h=1 m=54
